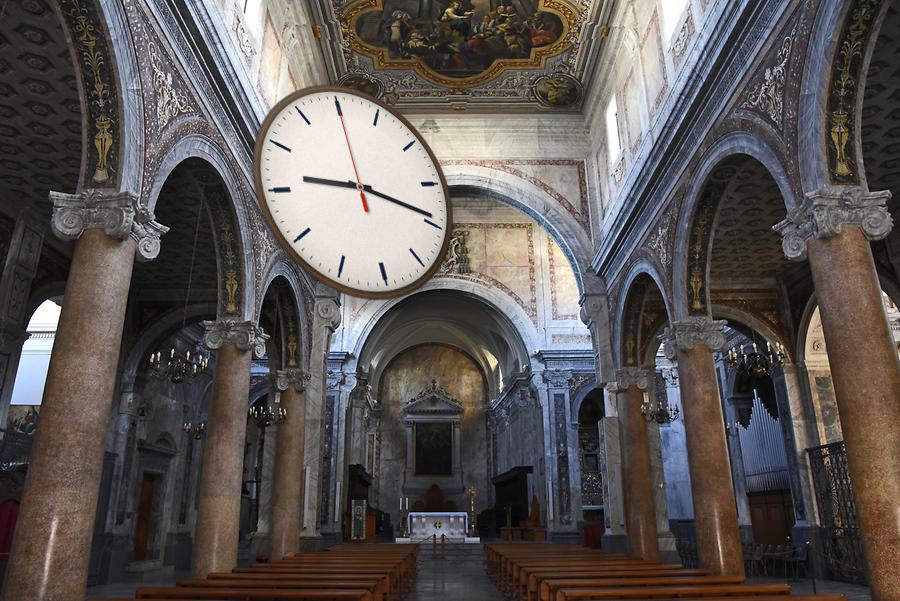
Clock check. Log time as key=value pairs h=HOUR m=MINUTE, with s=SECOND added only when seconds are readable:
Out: h=9 m=19 s=0
